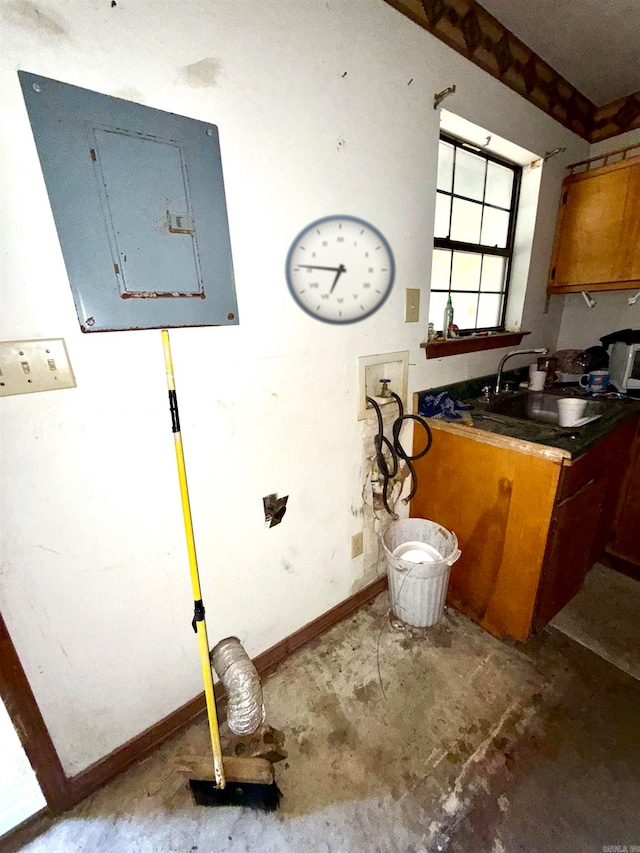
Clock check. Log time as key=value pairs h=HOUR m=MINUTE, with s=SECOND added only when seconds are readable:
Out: h=6 m=46
